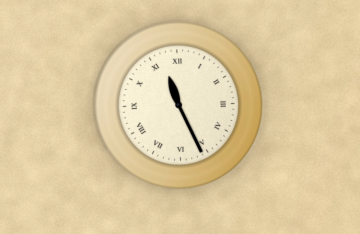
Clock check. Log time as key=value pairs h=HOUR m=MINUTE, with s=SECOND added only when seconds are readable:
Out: h=11 m=26
